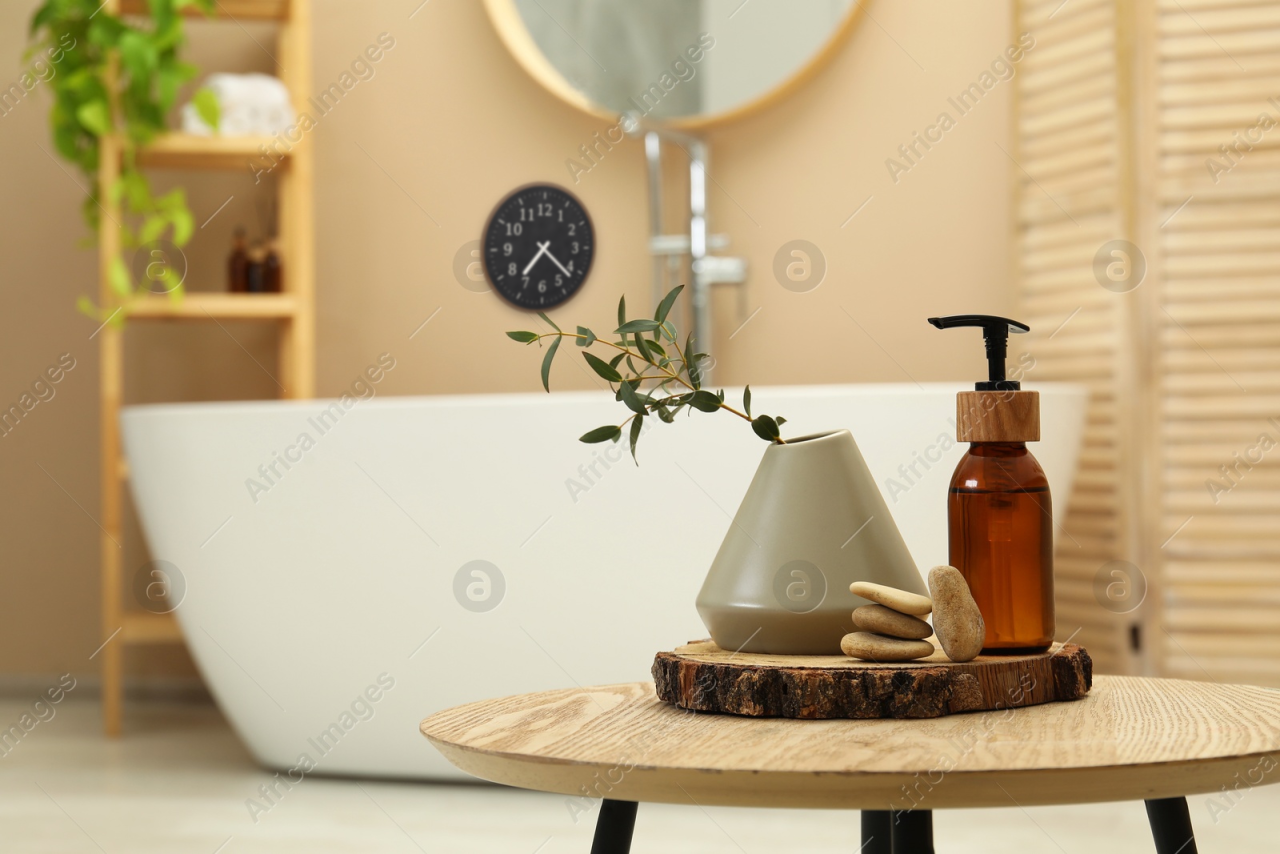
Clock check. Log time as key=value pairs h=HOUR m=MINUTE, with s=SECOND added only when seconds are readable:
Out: h=7 m=22
